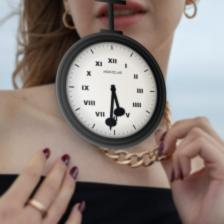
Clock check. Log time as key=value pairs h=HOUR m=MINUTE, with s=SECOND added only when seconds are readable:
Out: h=5 m=31
